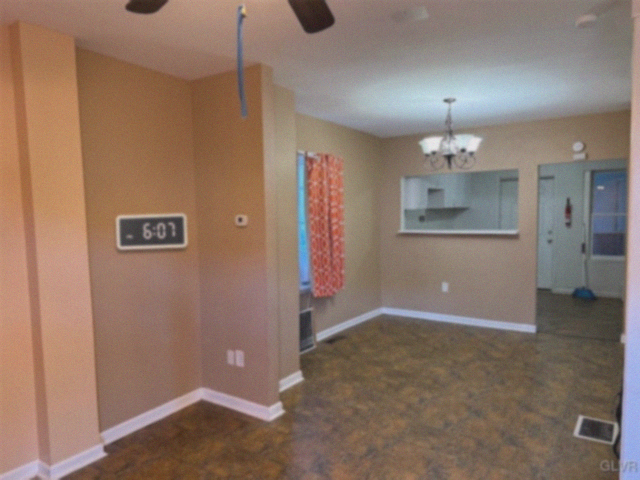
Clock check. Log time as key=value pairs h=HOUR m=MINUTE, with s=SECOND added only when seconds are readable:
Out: h=6 m=7
